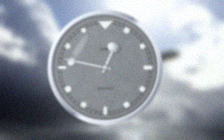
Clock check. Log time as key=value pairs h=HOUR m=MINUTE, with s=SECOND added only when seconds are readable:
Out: h=12 m=47
